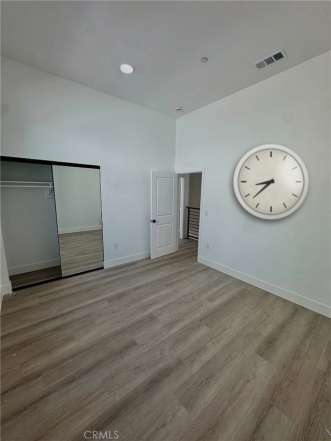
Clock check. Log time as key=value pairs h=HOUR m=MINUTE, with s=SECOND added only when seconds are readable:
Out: h=8 m=38
